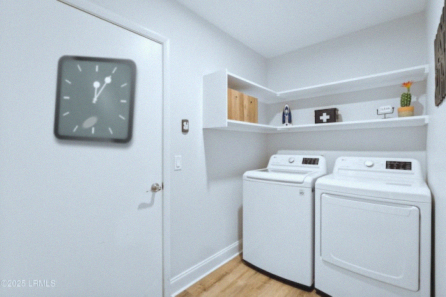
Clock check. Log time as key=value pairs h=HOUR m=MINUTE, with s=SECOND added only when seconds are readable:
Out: h=12 m=5
